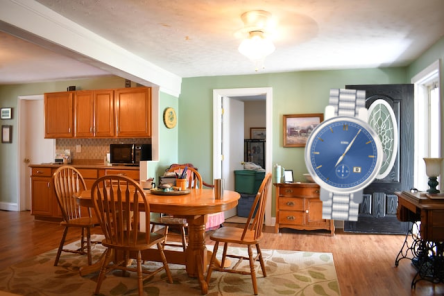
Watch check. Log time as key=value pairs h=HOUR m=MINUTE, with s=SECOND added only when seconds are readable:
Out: h=7 m=5
